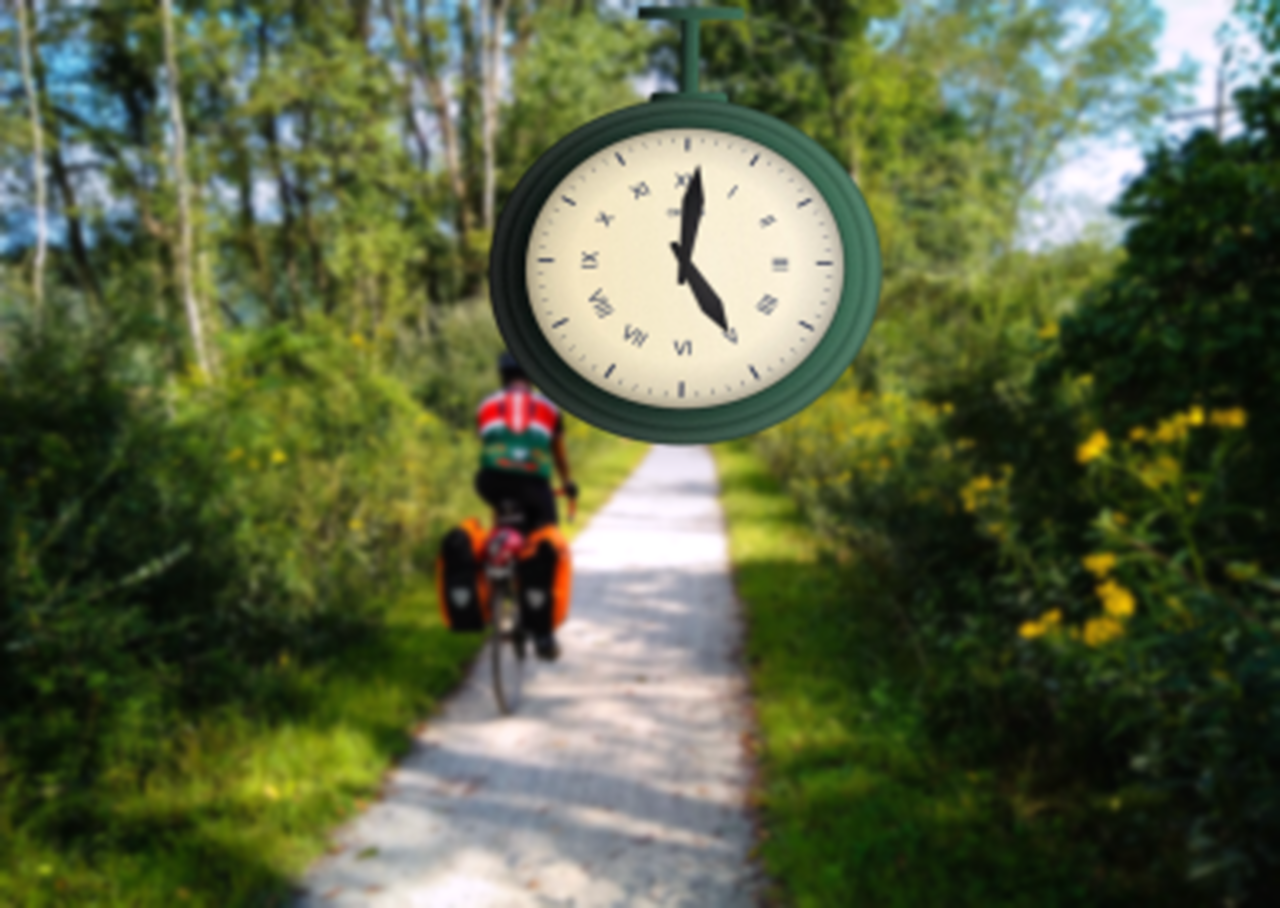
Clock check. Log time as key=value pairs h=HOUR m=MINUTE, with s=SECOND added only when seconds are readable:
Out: h=5 m=1
